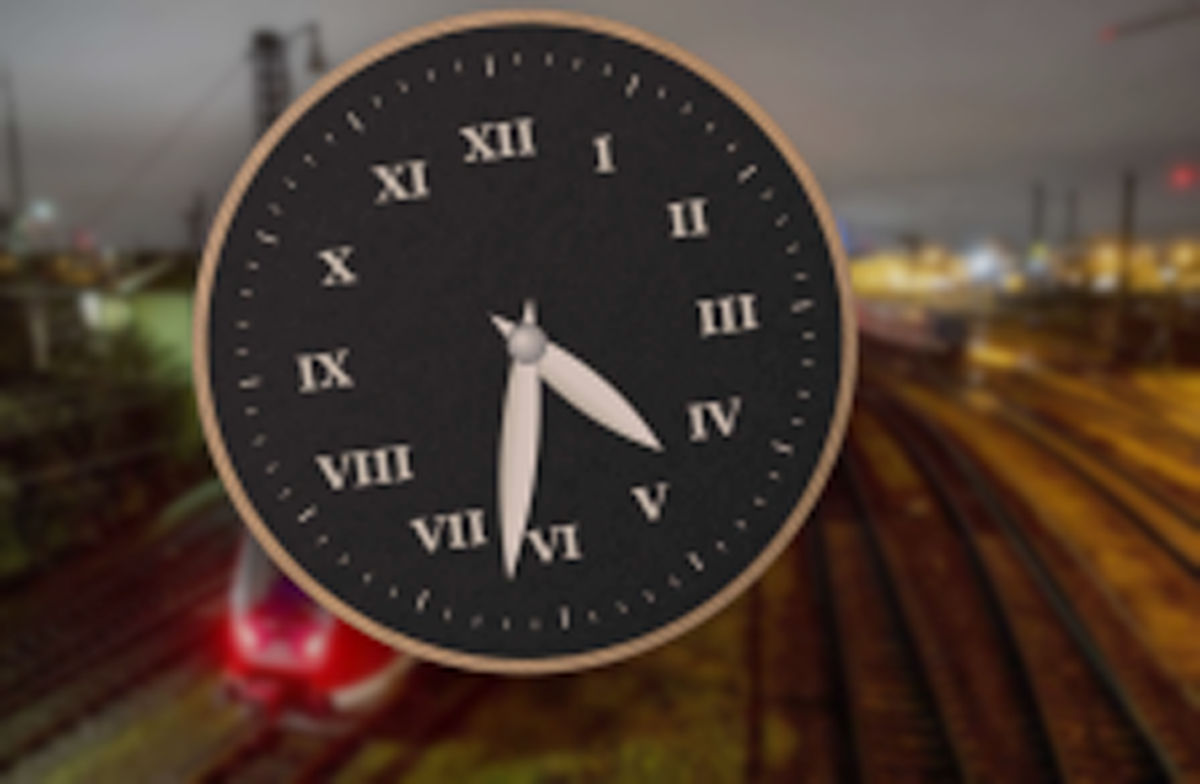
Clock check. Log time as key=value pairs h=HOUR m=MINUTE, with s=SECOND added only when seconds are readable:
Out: h=4 m=32
